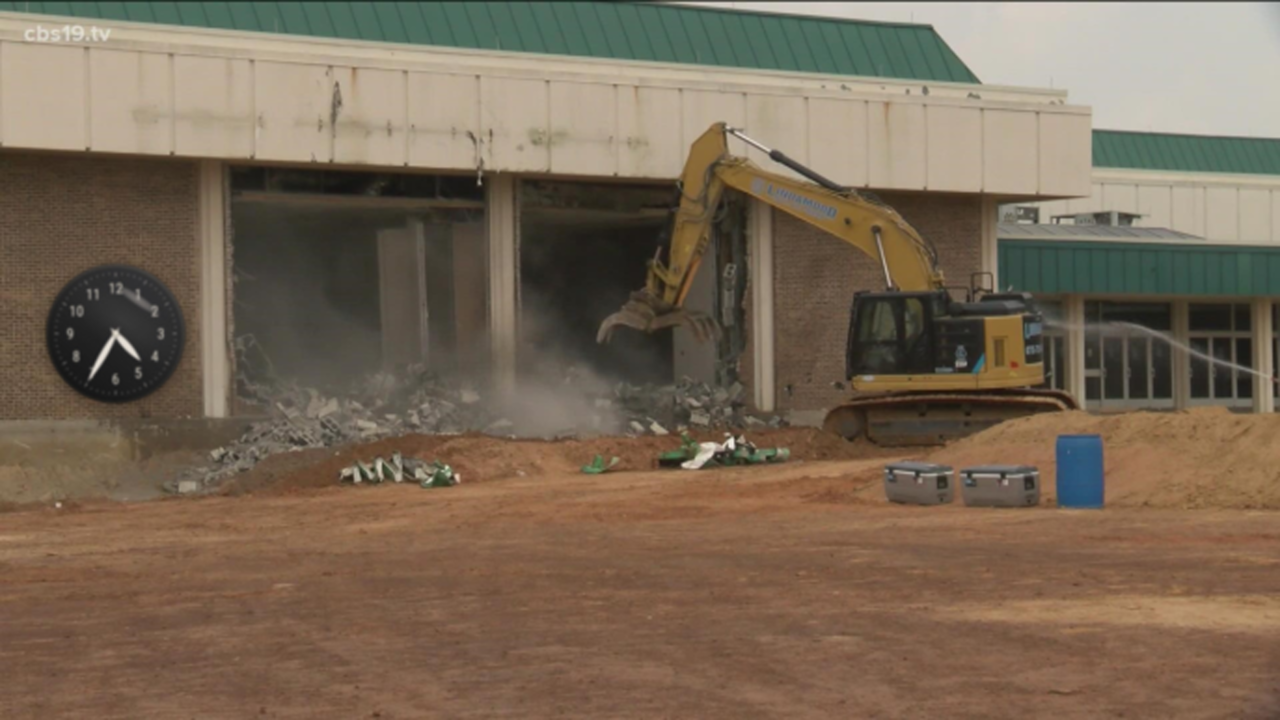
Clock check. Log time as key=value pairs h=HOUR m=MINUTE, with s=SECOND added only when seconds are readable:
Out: h=4 m=35
